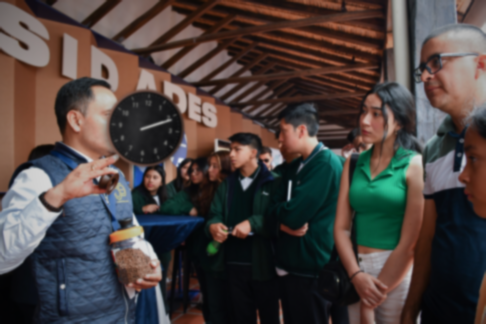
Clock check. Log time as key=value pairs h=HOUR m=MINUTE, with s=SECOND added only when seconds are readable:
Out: h=2 m=11
